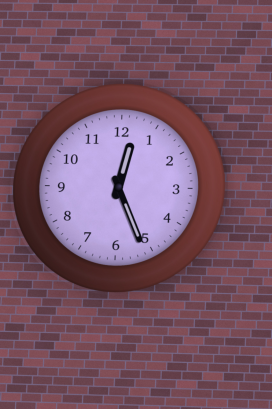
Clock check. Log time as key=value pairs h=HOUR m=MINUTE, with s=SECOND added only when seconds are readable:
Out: h=12 m=26
